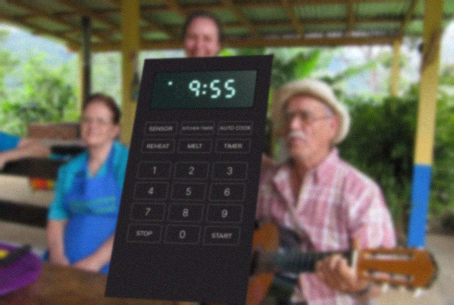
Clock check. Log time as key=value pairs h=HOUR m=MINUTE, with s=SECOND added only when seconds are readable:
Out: h=9 m=55
